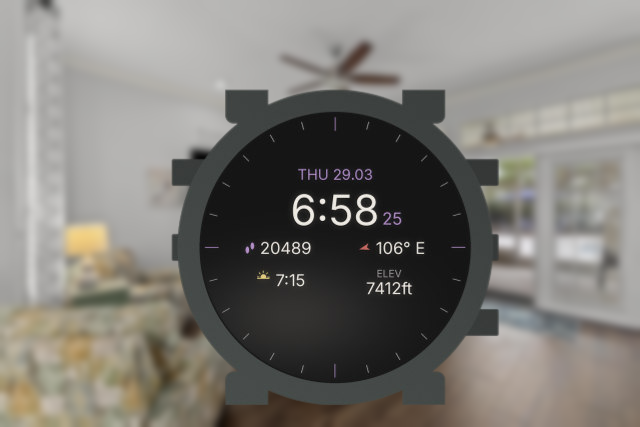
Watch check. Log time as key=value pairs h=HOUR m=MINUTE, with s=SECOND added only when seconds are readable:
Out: h=6 m=58 s=25
